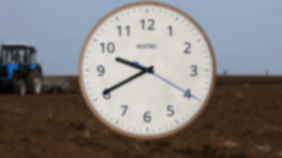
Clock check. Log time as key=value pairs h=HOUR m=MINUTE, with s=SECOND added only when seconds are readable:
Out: h=9 m=40 s=20
